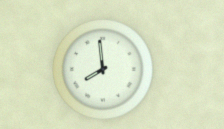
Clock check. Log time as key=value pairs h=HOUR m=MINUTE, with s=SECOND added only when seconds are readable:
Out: h=7 m=59
